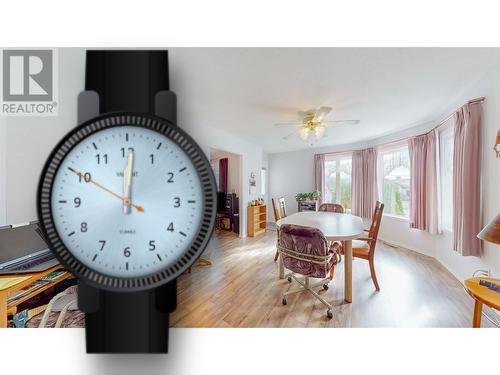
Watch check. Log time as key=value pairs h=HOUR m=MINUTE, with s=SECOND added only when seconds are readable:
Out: h=12 m=0 s=50
